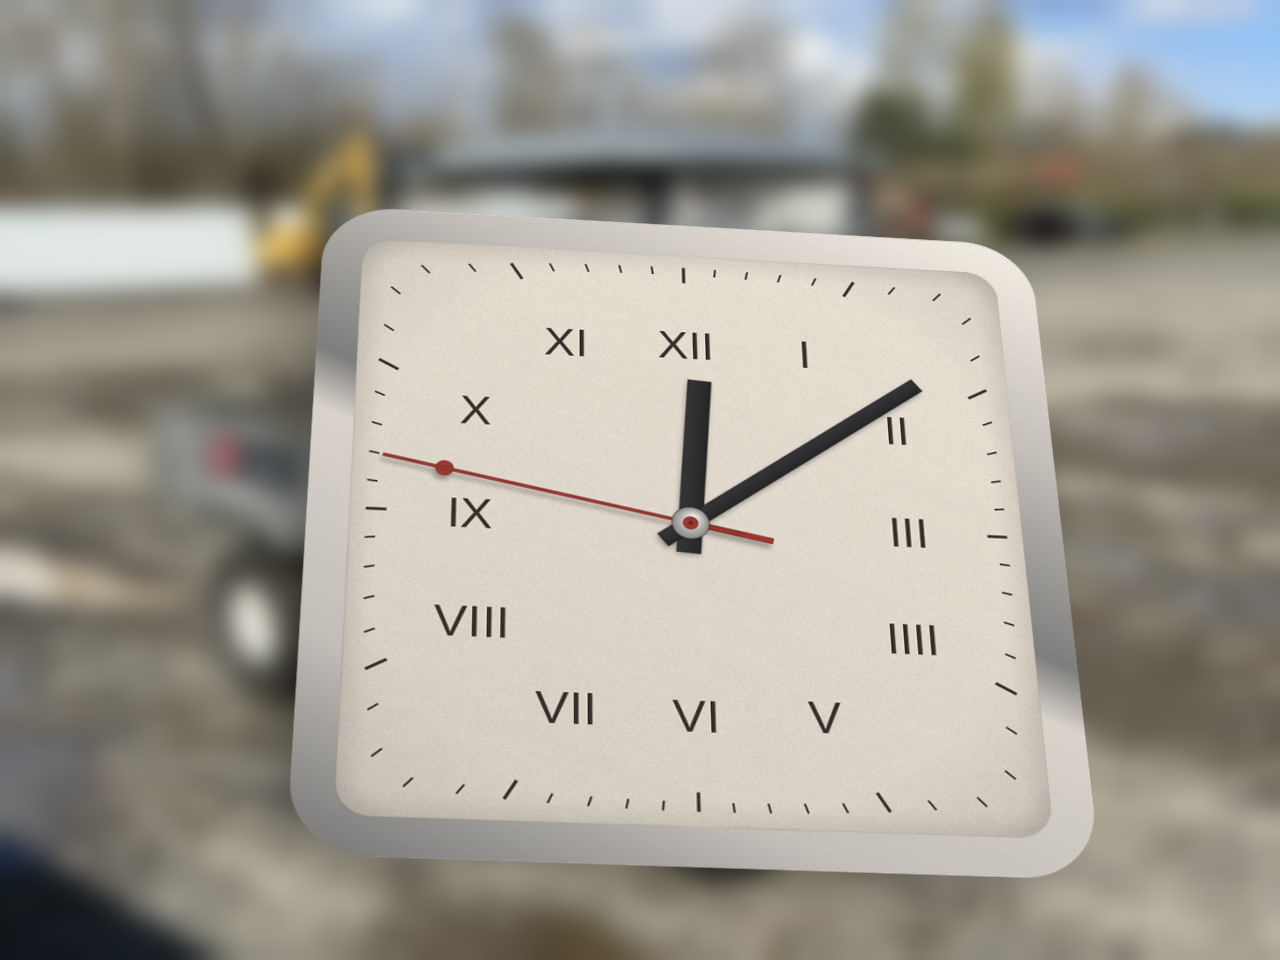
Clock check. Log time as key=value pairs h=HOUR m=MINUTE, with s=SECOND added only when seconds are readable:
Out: h=12 m=8 s=47
